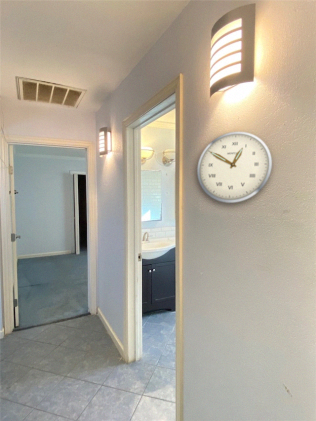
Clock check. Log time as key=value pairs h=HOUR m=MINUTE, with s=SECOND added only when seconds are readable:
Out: h=12 m=50
